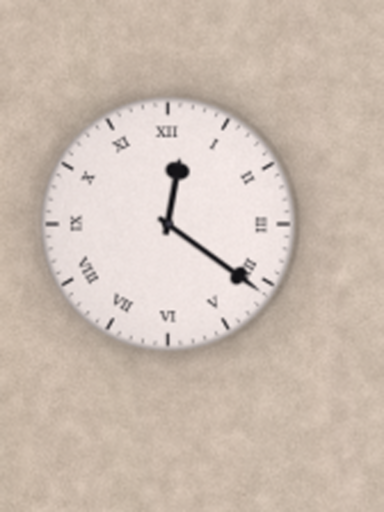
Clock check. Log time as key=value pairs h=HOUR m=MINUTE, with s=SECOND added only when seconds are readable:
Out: h=12 m=21
